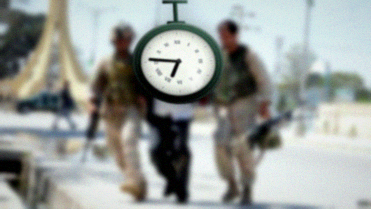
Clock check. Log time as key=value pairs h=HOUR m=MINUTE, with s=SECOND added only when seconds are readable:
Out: h=6 m=46
